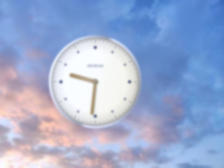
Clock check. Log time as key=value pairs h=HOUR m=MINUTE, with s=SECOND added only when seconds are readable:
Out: h=9 m=31
